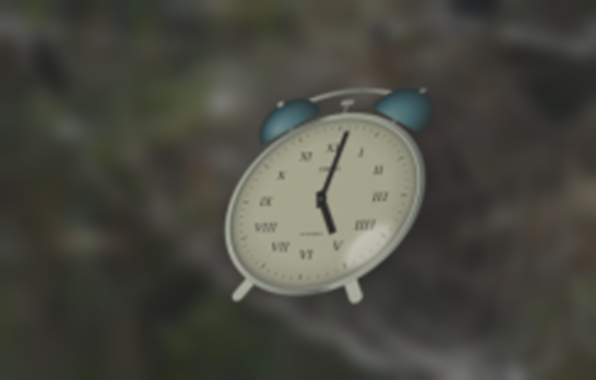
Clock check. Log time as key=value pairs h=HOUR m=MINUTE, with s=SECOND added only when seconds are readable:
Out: h=5 m=1
